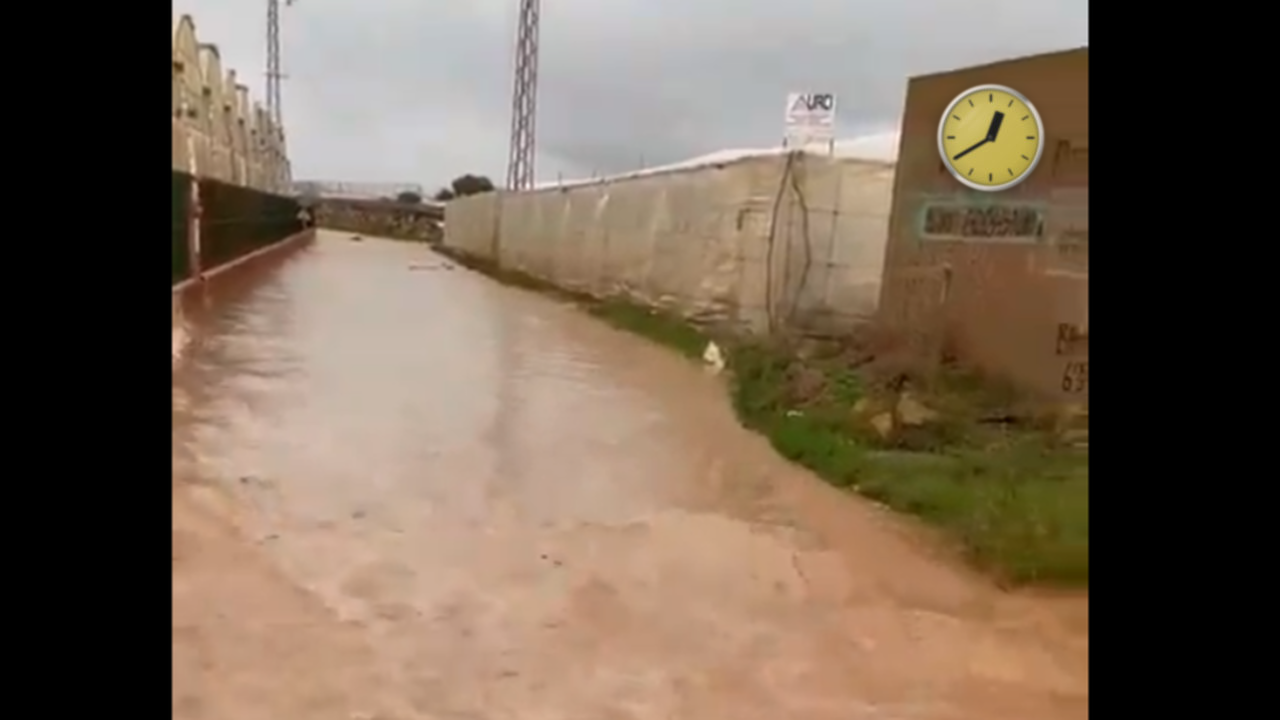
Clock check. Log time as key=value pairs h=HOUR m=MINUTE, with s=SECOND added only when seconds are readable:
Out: h=12 m=40
